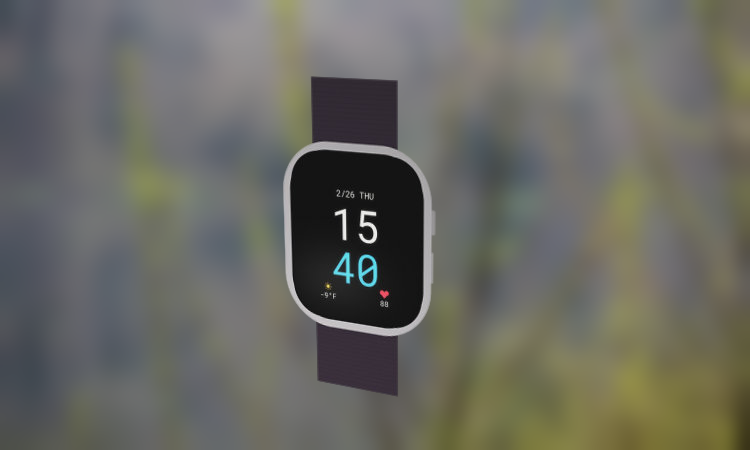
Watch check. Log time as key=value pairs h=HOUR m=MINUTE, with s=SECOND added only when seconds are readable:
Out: h=15 m=40
